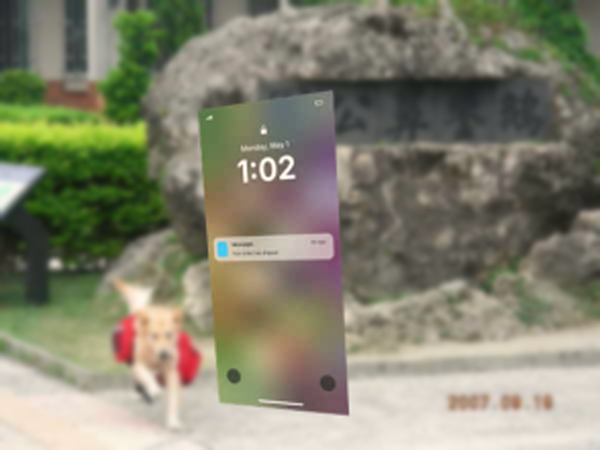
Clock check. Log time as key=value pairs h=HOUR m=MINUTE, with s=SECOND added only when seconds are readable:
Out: h=1 m=2
